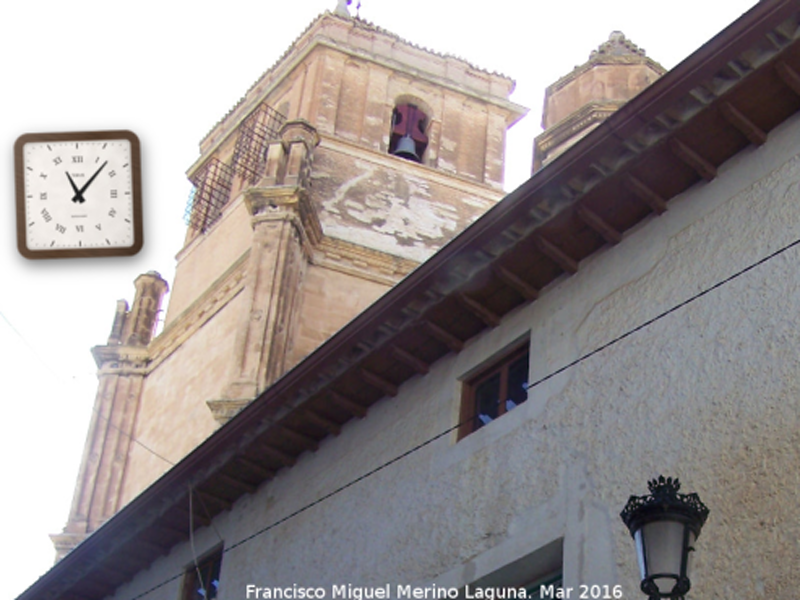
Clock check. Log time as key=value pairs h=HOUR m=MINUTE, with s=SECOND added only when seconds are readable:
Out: h=11 m=7
